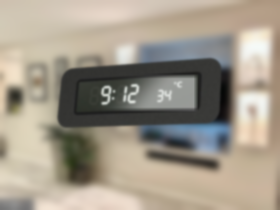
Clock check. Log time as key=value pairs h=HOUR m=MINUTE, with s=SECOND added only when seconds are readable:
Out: h=9 m=12
